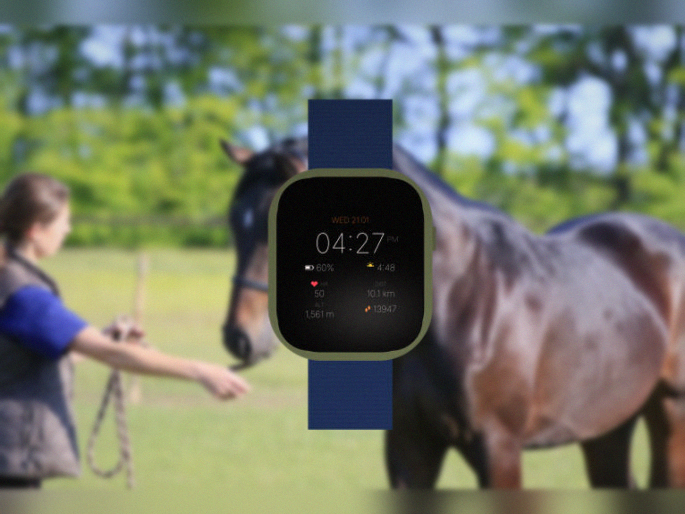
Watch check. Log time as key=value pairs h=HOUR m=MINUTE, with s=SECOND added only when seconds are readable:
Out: h=4 m=27
